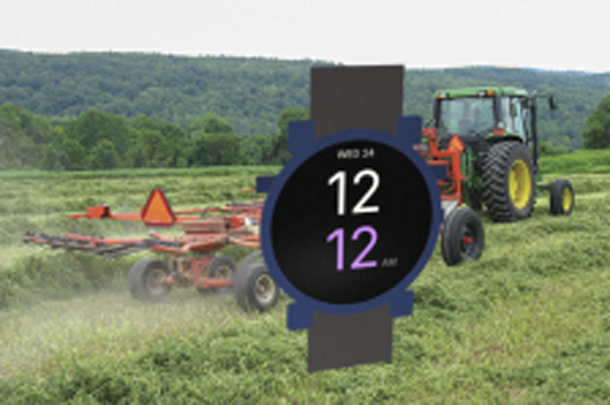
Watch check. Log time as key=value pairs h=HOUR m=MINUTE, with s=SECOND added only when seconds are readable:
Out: h=12 m=12
